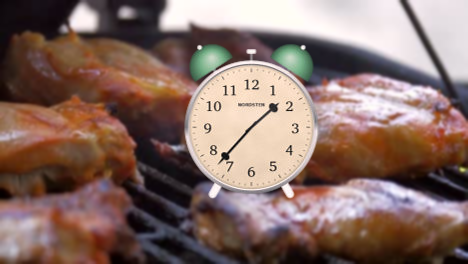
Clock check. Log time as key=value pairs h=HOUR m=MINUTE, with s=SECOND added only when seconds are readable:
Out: h=1 m=37
